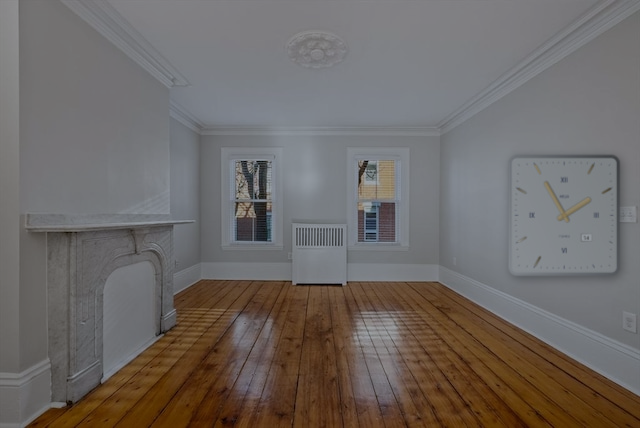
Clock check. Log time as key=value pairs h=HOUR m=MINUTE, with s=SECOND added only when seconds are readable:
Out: h=1 m=55
